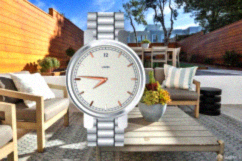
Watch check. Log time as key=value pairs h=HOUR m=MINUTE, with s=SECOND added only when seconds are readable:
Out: h=7 m=46
